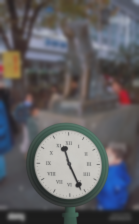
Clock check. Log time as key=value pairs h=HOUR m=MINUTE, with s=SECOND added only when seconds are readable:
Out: h=11 m=26
